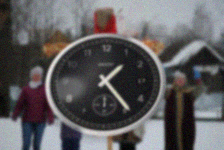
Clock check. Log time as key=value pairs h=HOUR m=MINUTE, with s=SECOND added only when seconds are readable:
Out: h=1 m=24
